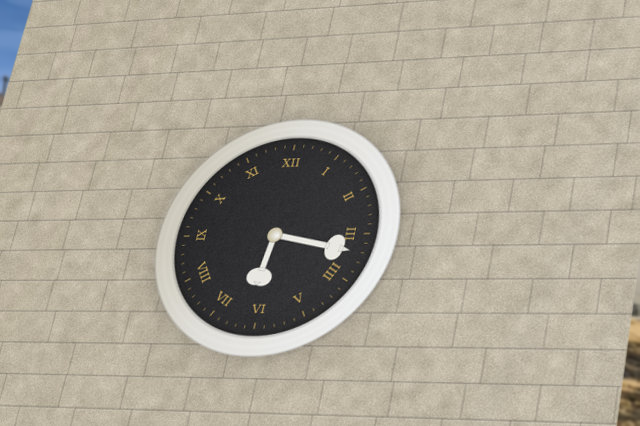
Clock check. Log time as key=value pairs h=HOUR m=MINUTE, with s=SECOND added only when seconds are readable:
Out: h=6 m=17
